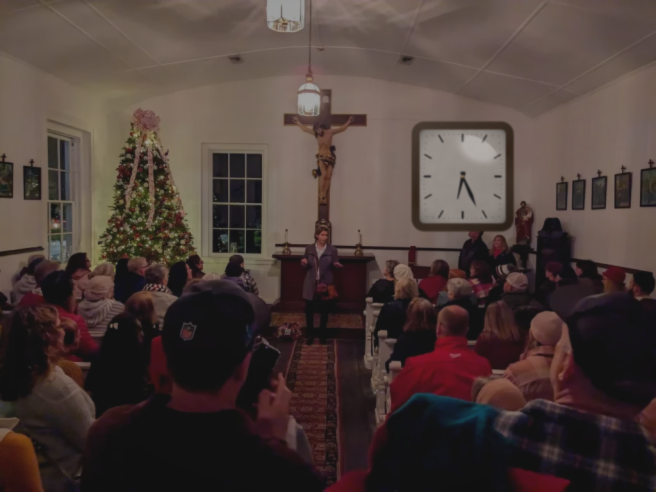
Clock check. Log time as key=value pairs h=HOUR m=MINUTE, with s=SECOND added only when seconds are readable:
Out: h=6 m=26
